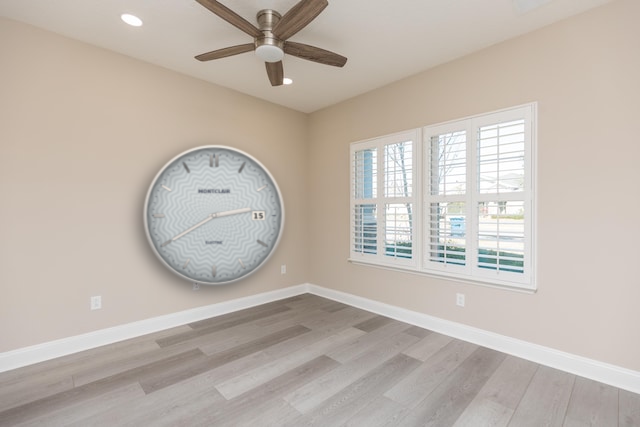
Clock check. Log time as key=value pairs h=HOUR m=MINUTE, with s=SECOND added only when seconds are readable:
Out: h=2 m=40
